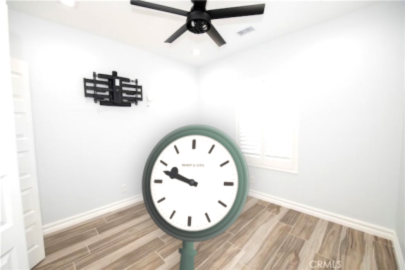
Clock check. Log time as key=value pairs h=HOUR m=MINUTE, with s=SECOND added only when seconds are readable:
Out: h=9 m=48
